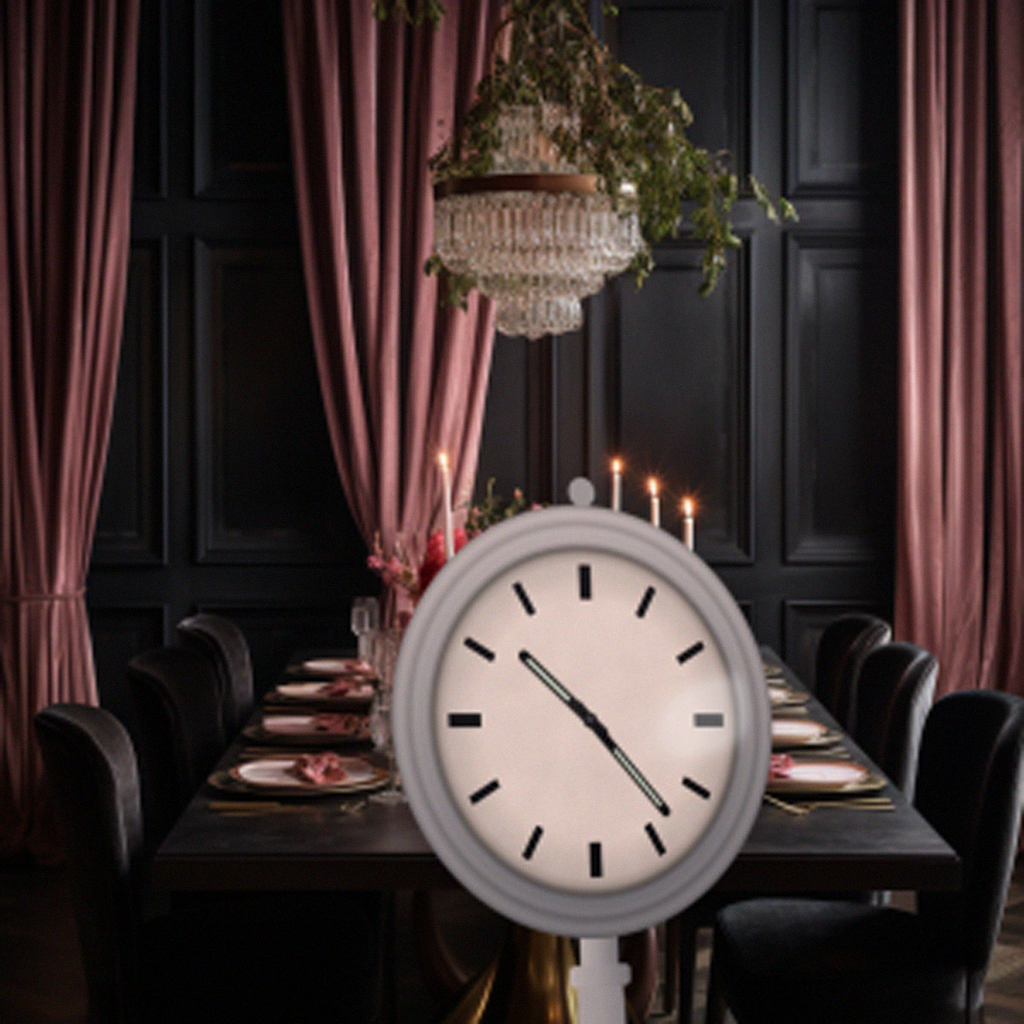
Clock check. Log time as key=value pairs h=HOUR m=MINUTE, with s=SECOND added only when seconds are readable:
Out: h=10 m=23
